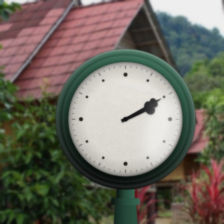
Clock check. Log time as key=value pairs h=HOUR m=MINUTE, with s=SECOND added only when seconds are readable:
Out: h=2 m=10
